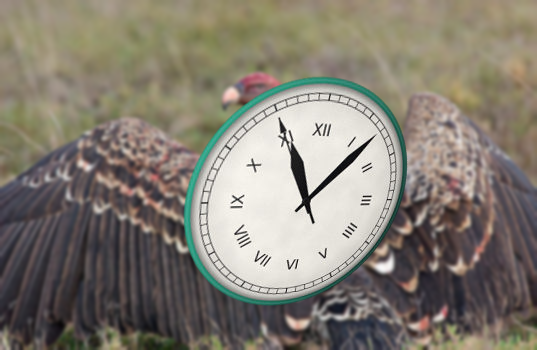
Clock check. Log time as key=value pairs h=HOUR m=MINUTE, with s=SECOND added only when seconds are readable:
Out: h=11 m=6 s=55
